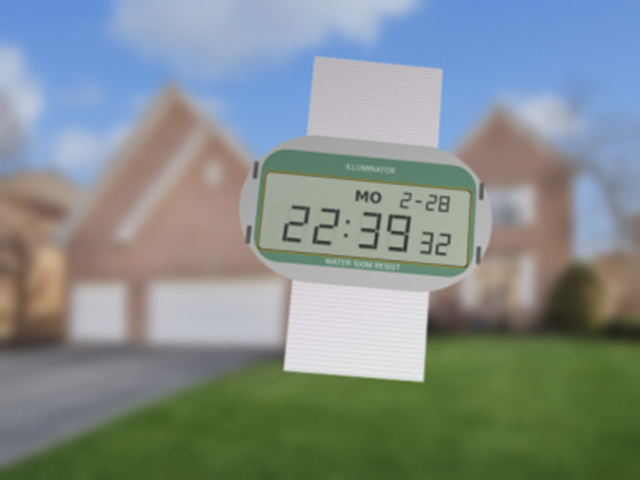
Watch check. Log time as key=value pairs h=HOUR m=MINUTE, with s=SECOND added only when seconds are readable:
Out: h=22 m=39 s=32
